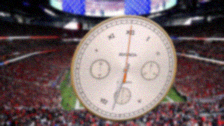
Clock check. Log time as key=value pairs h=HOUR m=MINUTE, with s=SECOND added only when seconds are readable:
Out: h=6 m=32
